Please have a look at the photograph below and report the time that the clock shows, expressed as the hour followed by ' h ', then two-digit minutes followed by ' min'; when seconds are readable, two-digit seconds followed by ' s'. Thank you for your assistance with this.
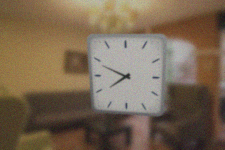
7 h 49 min
